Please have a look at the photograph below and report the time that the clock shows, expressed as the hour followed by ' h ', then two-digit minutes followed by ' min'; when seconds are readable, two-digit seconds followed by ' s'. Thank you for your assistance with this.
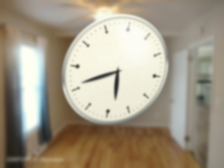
5 h 41 min
